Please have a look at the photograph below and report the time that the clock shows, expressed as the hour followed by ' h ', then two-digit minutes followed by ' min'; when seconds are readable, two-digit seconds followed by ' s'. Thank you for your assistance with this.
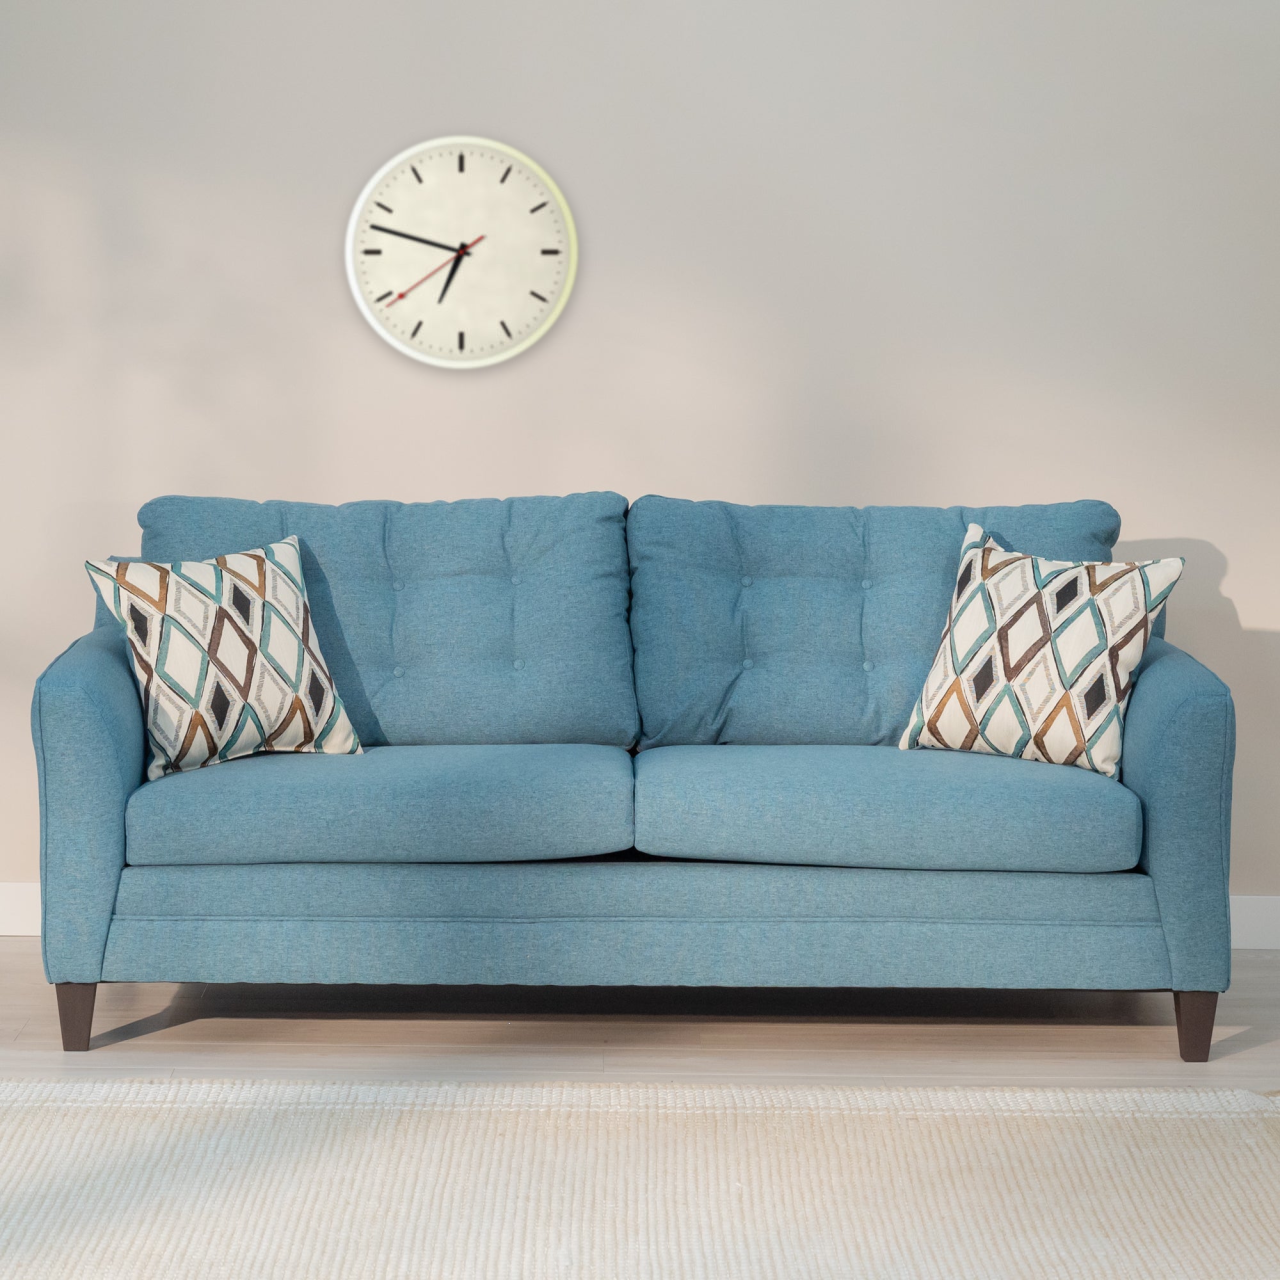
6 h 47 min 39 s
